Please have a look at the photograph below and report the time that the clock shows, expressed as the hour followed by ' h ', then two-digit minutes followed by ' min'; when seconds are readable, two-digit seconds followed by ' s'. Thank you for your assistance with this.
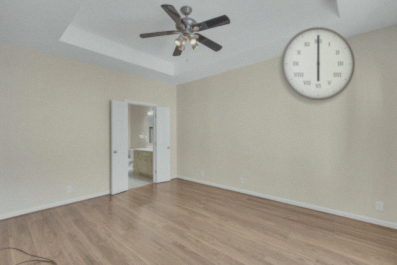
6 h 00 min
